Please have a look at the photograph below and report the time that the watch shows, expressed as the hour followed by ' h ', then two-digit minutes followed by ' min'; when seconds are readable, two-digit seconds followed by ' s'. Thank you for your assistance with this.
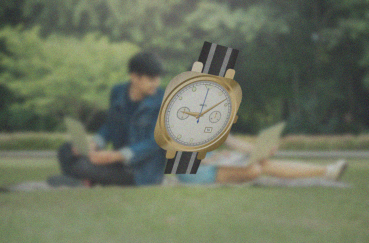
9 h 08 min
